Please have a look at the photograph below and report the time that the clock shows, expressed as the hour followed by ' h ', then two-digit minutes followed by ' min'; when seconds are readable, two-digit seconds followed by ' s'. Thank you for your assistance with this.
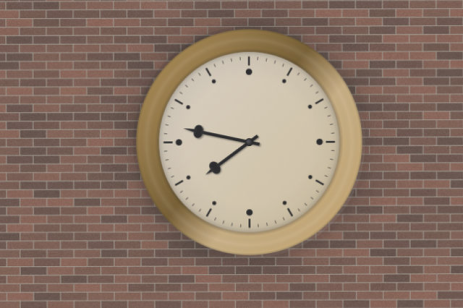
7 h 47 min
